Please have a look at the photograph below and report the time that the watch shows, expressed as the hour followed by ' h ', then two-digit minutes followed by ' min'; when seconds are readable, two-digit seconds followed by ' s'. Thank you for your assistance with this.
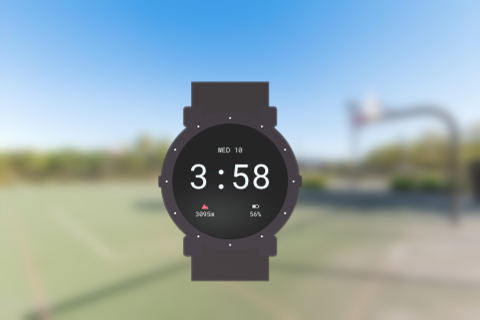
3 h 58 min
